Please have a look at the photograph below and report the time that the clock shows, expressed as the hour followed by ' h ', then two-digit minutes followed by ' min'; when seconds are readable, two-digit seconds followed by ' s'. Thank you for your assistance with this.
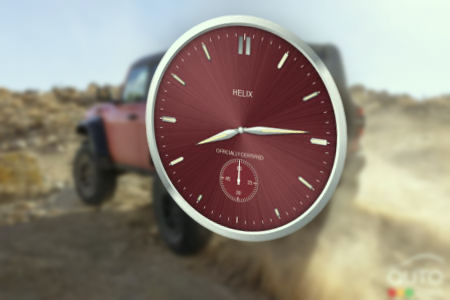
8 h 14 min
